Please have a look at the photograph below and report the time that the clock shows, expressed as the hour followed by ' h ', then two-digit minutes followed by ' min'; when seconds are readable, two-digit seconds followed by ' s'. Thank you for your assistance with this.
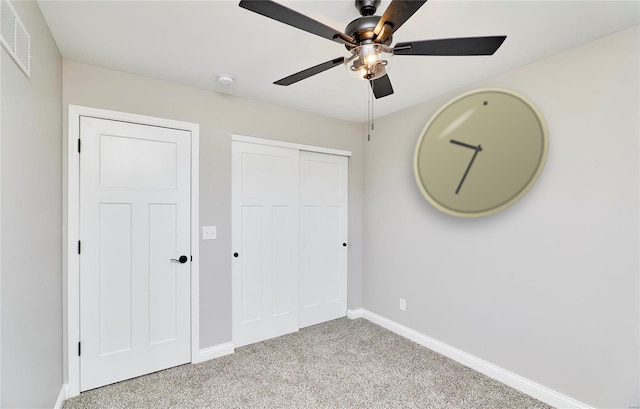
9 h 33 min
